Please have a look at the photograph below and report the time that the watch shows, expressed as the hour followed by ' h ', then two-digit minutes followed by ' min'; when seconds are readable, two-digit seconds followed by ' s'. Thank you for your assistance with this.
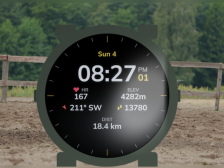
8 h 27 min 01 s
